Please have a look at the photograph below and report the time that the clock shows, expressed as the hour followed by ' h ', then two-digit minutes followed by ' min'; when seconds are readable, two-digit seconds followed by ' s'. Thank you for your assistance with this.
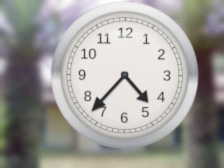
4 h 37 min
